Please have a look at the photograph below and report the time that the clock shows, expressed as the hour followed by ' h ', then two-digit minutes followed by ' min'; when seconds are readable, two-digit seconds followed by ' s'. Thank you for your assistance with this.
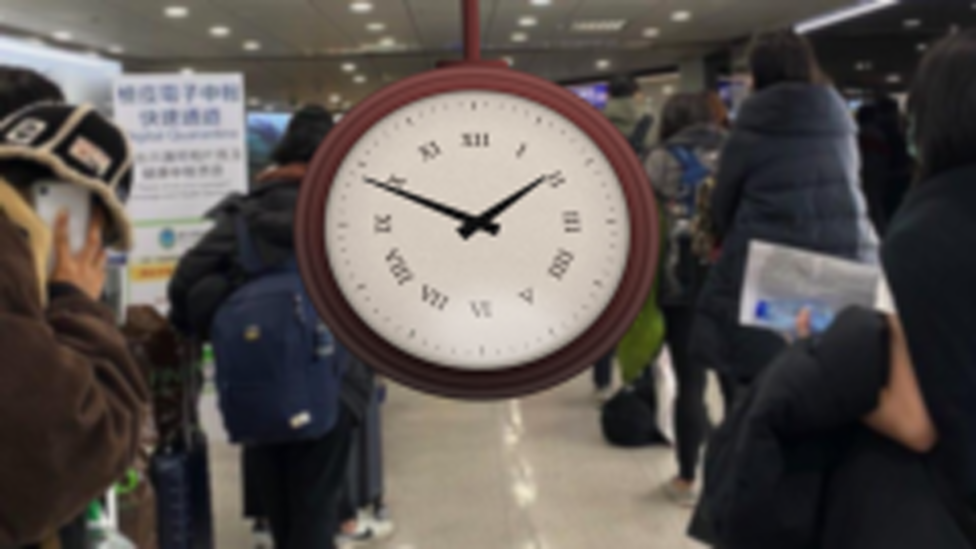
1 h 49 min
